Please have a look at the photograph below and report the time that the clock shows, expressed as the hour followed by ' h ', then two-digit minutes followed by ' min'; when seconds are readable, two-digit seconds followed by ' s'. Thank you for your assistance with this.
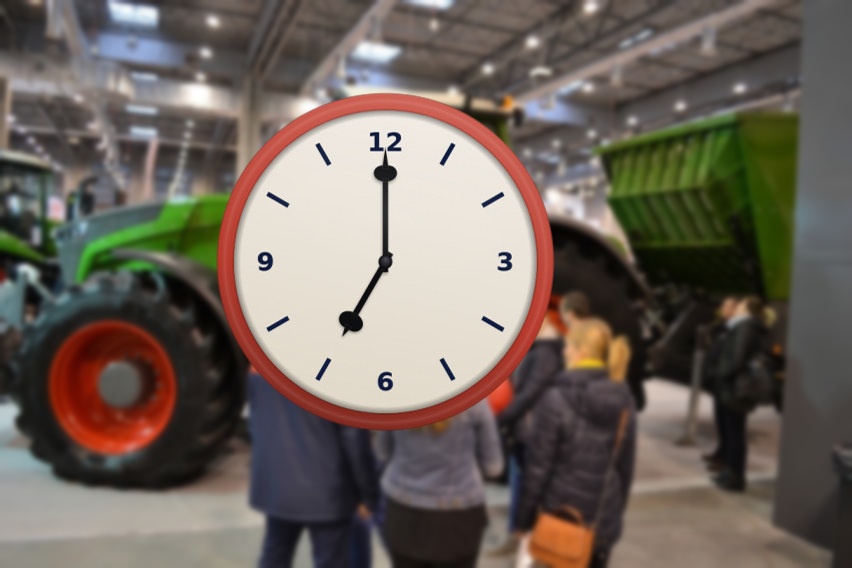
7 h 00 min
